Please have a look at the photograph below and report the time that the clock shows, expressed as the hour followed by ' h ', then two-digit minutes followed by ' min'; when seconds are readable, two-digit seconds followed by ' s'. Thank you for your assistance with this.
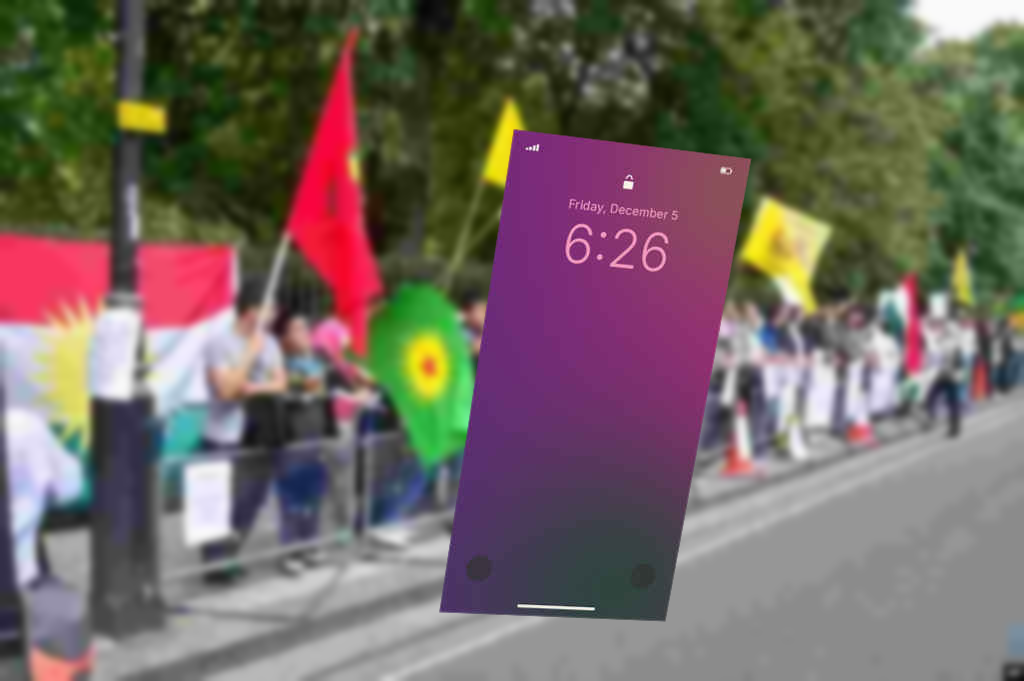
6 h 26 min
